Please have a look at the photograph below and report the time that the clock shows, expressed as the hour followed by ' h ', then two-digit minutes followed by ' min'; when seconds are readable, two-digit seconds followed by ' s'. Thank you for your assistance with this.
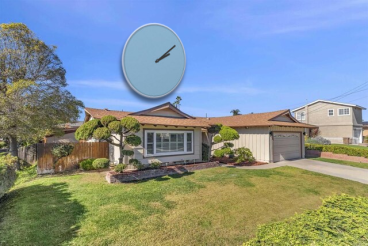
2 h 09 min
